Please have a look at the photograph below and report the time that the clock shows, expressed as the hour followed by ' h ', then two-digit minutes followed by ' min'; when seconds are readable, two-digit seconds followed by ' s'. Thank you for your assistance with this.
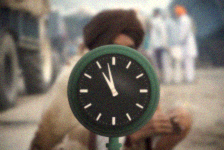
10 h 58 min
